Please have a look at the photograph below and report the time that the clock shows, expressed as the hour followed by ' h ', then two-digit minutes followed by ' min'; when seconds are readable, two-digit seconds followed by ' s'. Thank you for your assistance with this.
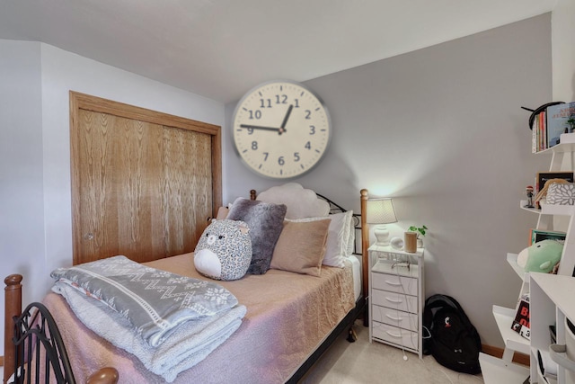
12 h 46 min
